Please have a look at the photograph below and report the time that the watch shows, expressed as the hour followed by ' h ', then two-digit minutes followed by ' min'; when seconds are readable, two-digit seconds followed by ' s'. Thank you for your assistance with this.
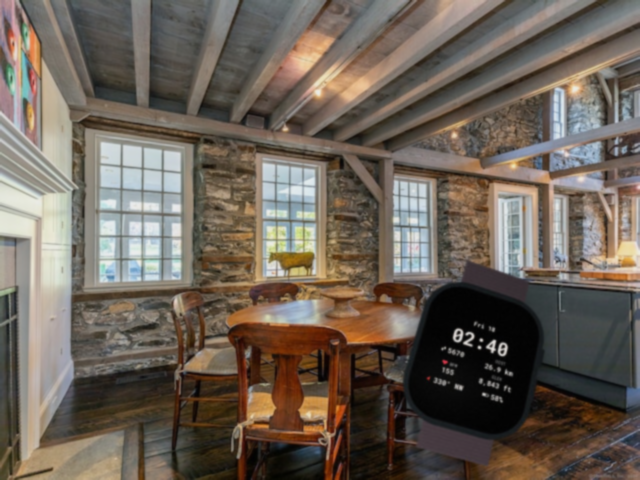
2 h 40 min
